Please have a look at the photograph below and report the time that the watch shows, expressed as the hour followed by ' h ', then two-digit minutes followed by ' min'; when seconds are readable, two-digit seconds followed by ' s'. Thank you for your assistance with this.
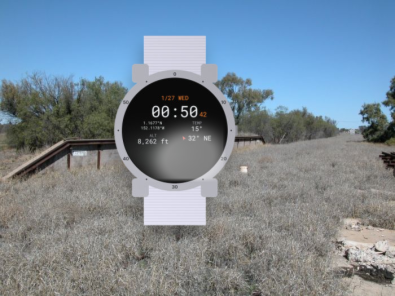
0 h 50 min
